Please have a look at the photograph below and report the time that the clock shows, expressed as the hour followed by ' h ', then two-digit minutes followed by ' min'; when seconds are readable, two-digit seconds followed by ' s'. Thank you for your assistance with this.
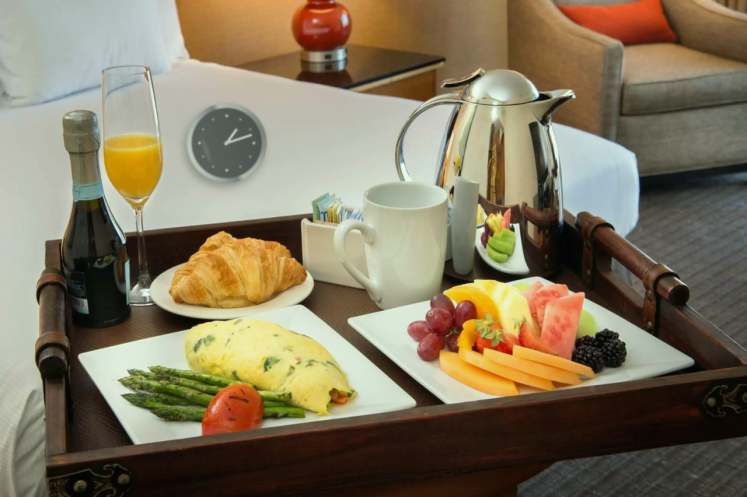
1 h 12 min
